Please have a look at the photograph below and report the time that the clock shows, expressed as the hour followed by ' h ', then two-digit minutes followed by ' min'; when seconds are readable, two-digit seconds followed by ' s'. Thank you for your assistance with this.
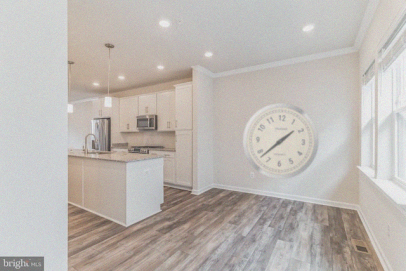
1 h 38 min
